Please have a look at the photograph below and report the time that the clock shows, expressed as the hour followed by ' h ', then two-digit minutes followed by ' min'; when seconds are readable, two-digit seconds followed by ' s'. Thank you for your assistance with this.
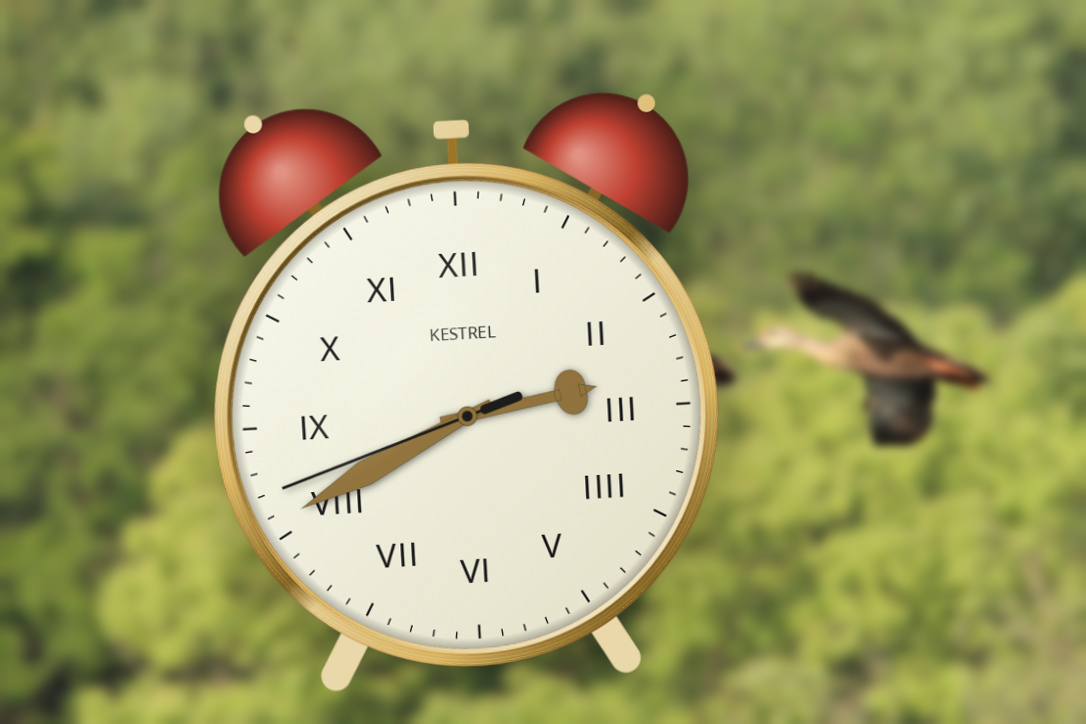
2 h 40 min 42 s
